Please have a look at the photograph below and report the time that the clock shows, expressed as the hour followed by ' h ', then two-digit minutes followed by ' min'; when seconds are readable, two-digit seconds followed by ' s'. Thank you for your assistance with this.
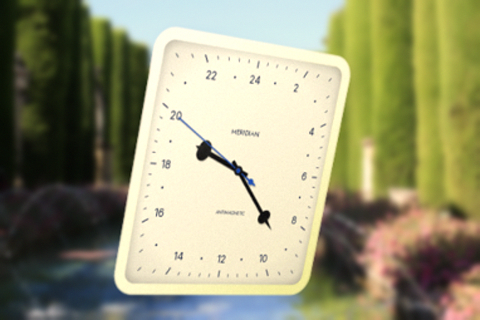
19 h 22 min 50 s
